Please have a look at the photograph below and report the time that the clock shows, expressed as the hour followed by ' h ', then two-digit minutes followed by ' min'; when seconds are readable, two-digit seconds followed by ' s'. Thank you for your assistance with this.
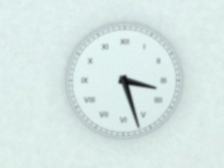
3 h 27 min
